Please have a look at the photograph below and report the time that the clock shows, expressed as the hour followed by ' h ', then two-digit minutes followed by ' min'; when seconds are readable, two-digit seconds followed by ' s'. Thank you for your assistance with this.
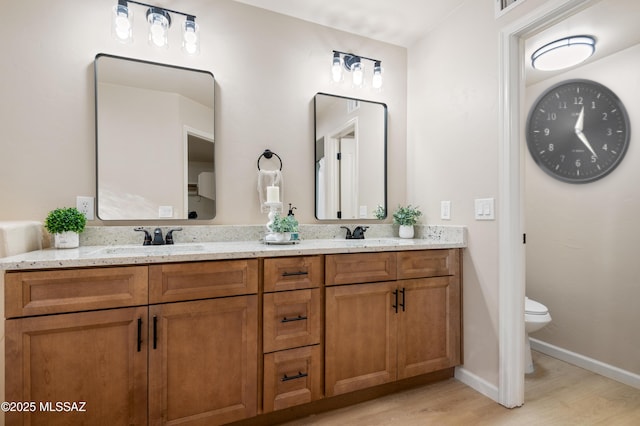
12 h 24 min
